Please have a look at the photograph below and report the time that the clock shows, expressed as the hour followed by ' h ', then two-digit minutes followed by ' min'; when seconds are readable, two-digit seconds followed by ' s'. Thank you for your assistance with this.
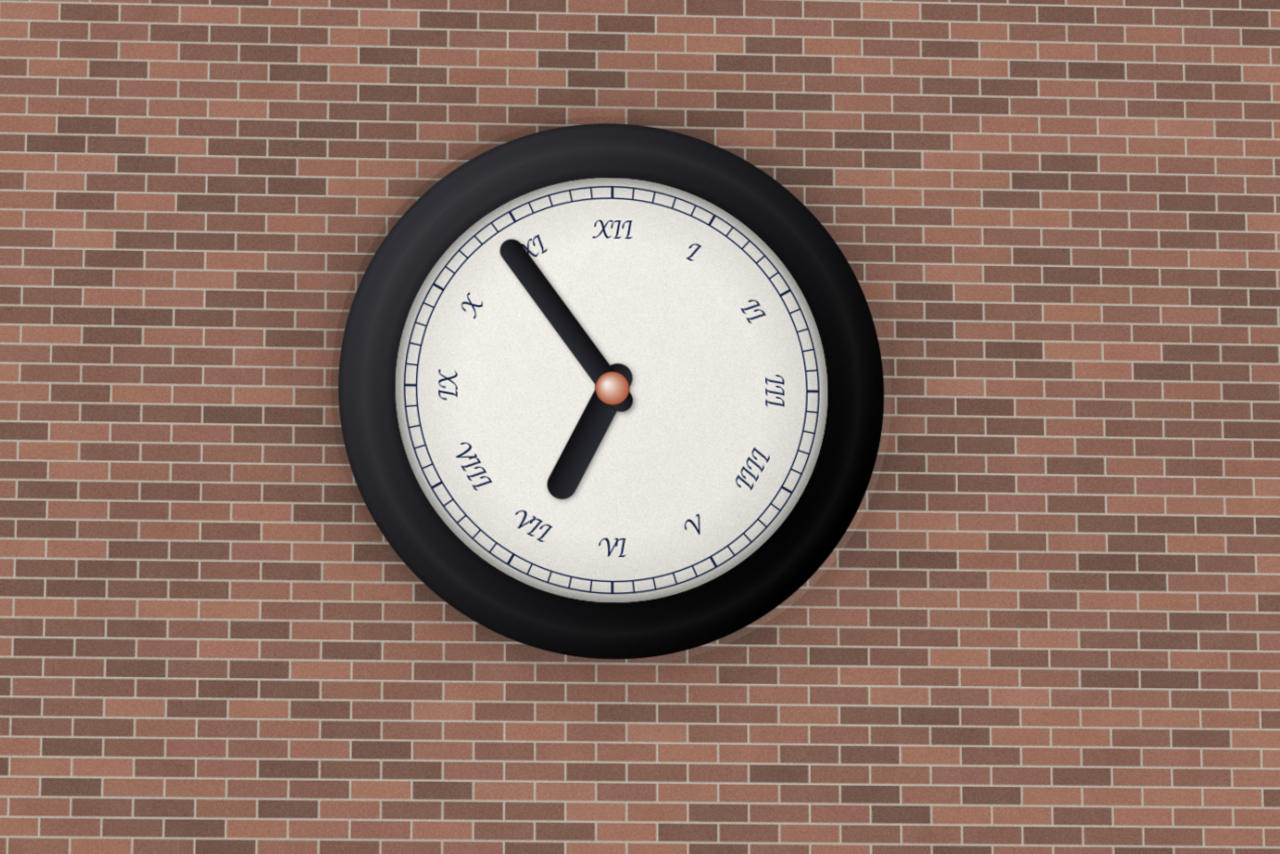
6 h 54 min
